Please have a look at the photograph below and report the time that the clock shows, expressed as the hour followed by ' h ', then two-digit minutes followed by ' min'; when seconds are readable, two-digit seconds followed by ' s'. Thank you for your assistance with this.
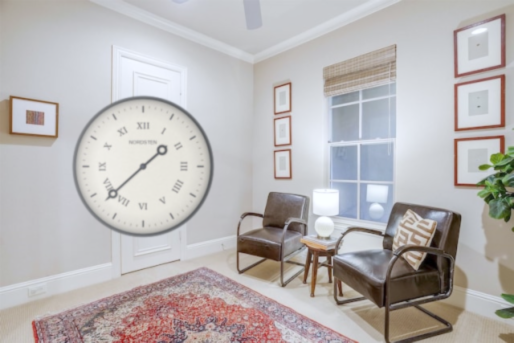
1 h 38 min
